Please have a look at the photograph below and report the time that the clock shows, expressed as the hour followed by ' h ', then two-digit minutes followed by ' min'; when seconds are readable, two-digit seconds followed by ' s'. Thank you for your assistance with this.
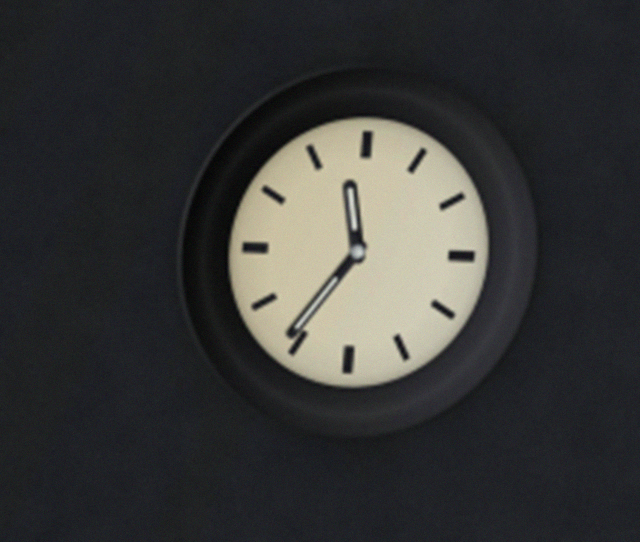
11 h 36 min
